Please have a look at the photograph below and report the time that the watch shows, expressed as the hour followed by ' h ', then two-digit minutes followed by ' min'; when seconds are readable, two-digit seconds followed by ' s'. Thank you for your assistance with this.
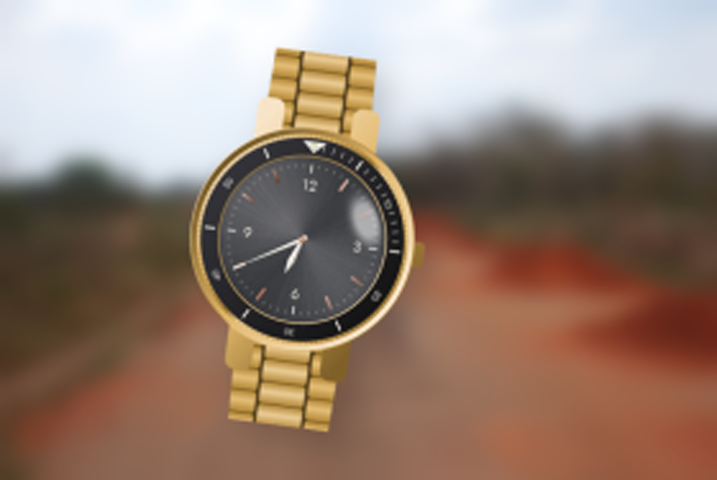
6 h 40 min
